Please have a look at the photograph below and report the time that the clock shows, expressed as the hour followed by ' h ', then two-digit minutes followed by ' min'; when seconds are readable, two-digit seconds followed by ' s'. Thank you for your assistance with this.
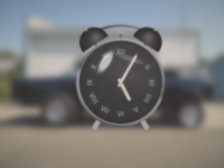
5 h 05 min
